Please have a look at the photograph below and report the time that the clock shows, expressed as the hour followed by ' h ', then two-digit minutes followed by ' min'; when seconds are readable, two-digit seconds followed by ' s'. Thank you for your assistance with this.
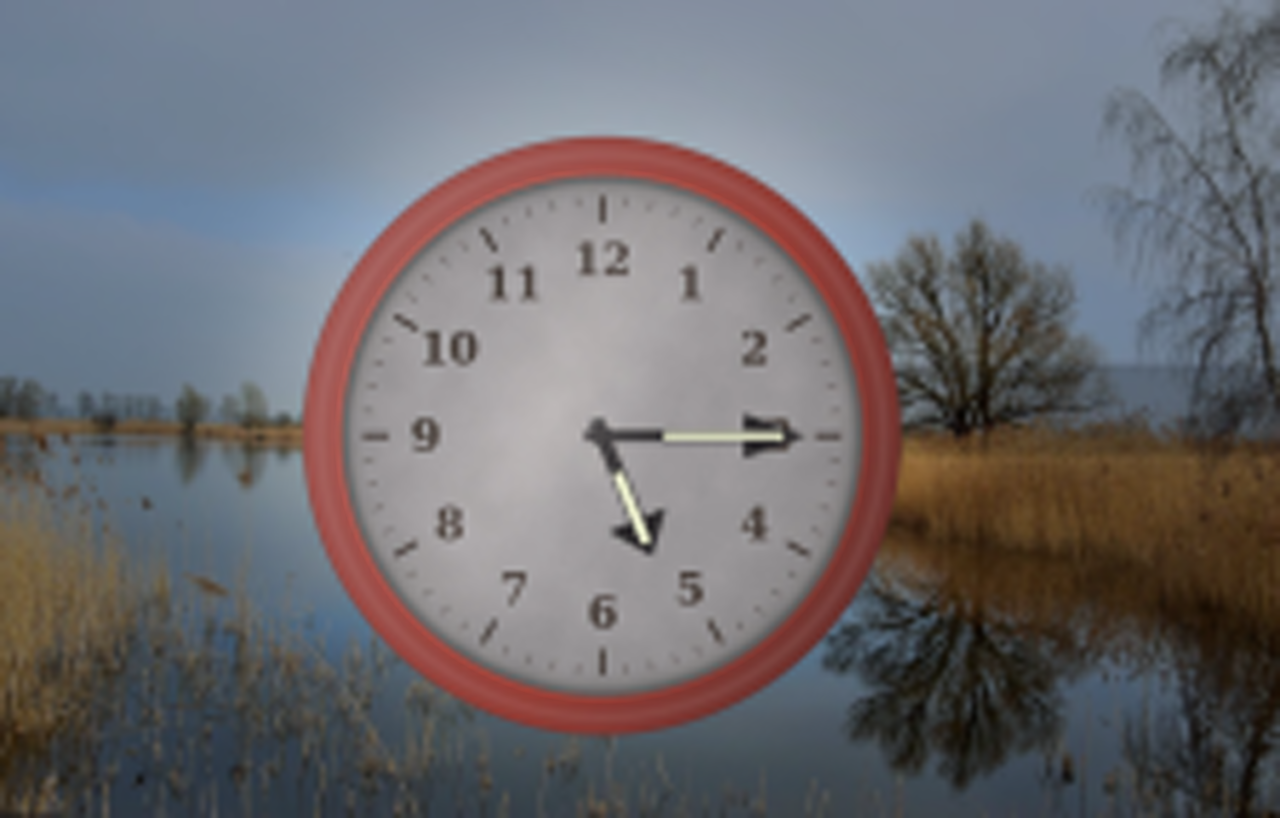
5 h 15 min
